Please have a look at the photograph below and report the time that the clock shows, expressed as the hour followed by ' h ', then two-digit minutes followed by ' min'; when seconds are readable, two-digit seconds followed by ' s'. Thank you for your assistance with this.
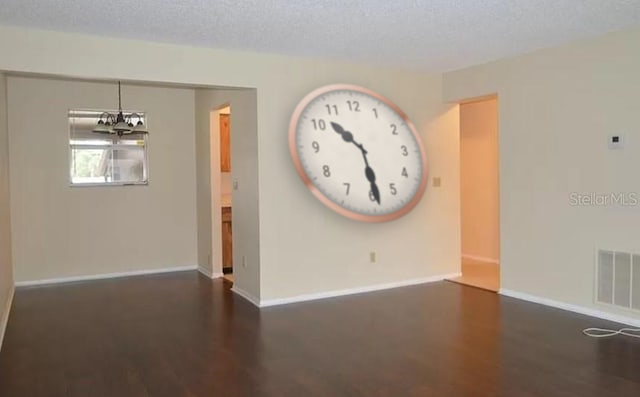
10 h 29 min
